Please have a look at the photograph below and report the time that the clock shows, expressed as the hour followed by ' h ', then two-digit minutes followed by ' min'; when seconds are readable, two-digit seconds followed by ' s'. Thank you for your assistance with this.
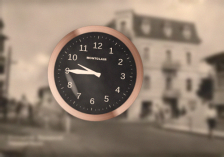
9 h 45 min
